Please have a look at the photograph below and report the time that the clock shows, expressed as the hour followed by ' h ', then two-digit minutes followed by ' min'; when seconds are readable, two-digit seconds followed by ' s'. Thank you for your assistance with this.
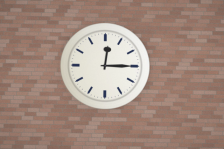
12 h 15 min
